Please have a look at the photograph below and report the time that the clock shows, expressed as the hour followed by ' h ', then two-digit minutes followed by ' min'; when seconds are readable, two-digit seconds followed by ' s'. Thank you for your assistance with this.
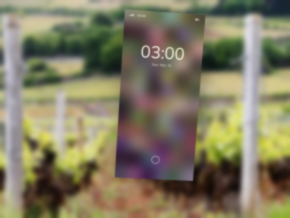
3 h 00 min
